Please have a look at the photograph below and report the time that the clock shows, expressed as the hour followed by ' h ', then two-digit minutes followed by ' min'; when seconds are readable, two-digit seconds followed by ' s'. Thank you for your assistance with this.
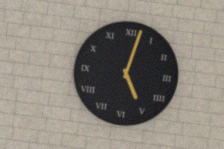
5 h 02 min
